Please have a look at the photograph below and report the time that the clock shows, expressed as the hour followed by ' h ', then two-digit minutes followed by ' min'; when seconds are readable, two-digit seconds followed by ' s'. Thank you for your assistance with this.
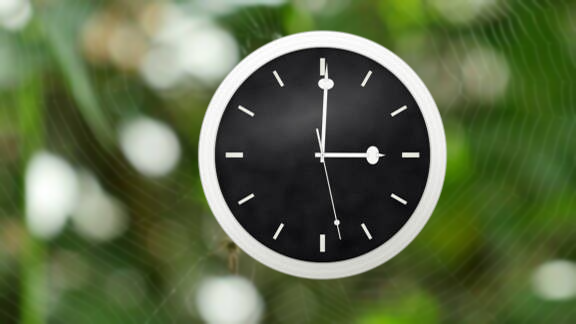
3 h 00 min 28 s
